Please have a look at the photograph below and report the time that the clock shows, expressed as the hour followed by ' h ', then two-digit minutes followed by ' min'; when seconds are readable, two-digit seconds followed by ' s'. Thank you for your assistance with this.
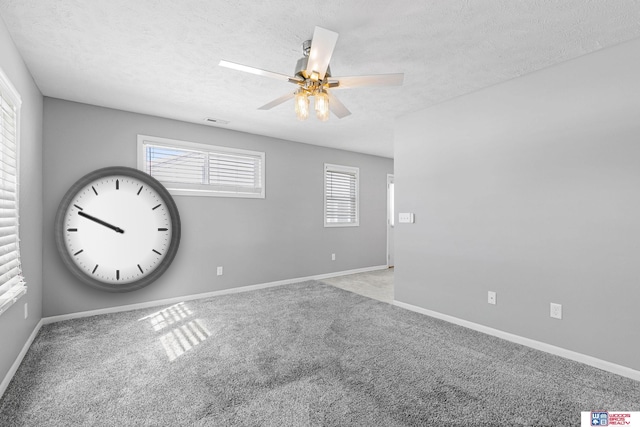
9 h 49 min
